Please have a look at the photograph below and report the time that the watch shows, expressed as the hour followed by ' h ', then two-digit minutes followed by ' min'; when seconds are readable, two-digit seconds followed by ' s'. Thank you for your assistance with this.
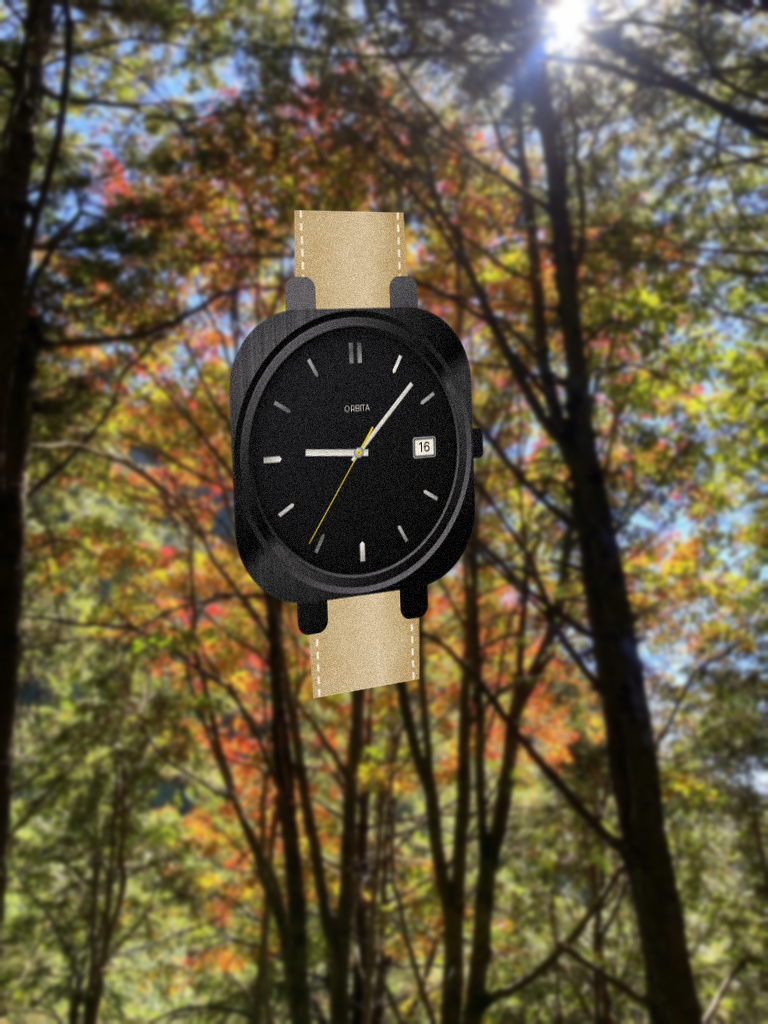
9 h 07 min 36 s
